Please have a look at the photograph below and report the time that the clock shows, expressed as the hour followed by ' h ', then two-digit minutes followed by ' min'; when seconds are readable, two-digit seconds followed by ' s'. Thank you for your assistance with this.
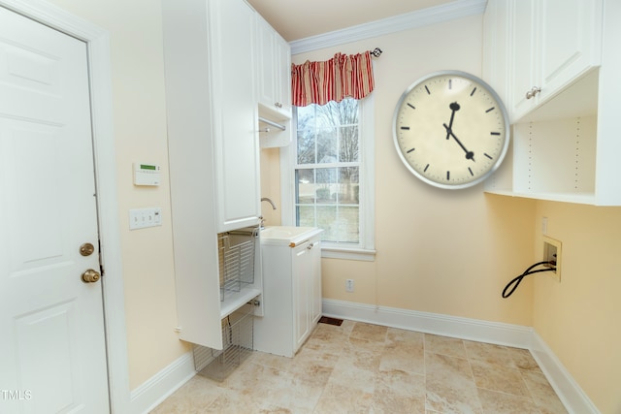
12 h 23 min
